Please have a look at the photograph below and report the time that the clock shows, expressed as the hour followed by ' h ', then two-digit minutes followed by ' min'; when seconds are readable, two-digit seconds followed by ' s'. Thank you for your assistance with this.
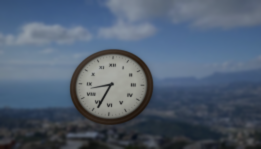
8 h 34 min
